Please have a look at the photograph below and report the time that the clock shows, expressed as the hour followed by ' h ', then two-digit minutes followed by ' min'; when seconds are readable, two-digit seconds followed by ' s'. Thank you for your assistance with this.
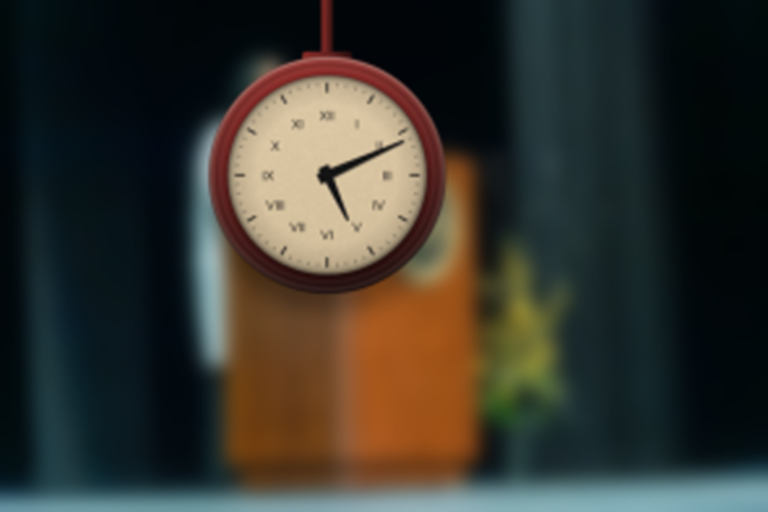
5 h 11 min
